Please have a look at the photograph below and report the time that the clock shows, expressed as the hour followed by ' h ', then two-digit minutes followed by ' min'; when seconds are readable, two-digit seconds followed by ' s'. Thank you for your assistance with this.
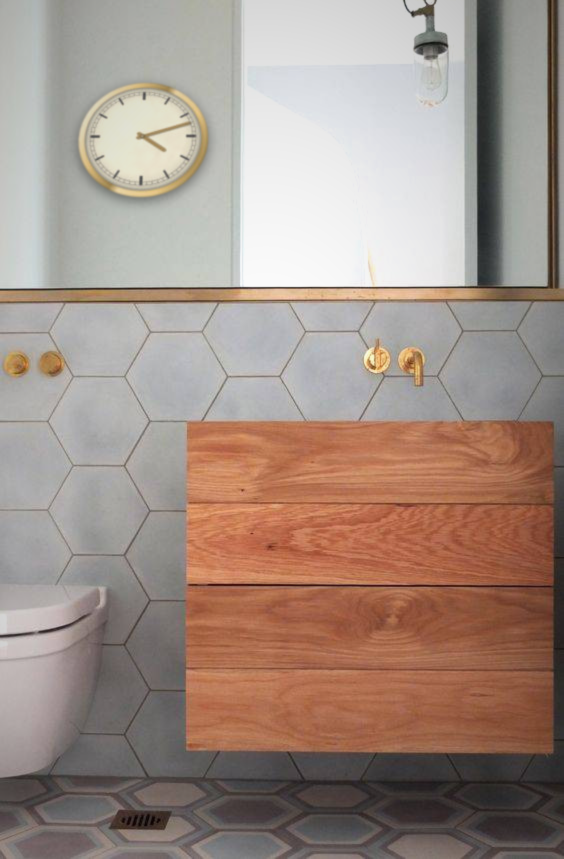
4 h 12 min
